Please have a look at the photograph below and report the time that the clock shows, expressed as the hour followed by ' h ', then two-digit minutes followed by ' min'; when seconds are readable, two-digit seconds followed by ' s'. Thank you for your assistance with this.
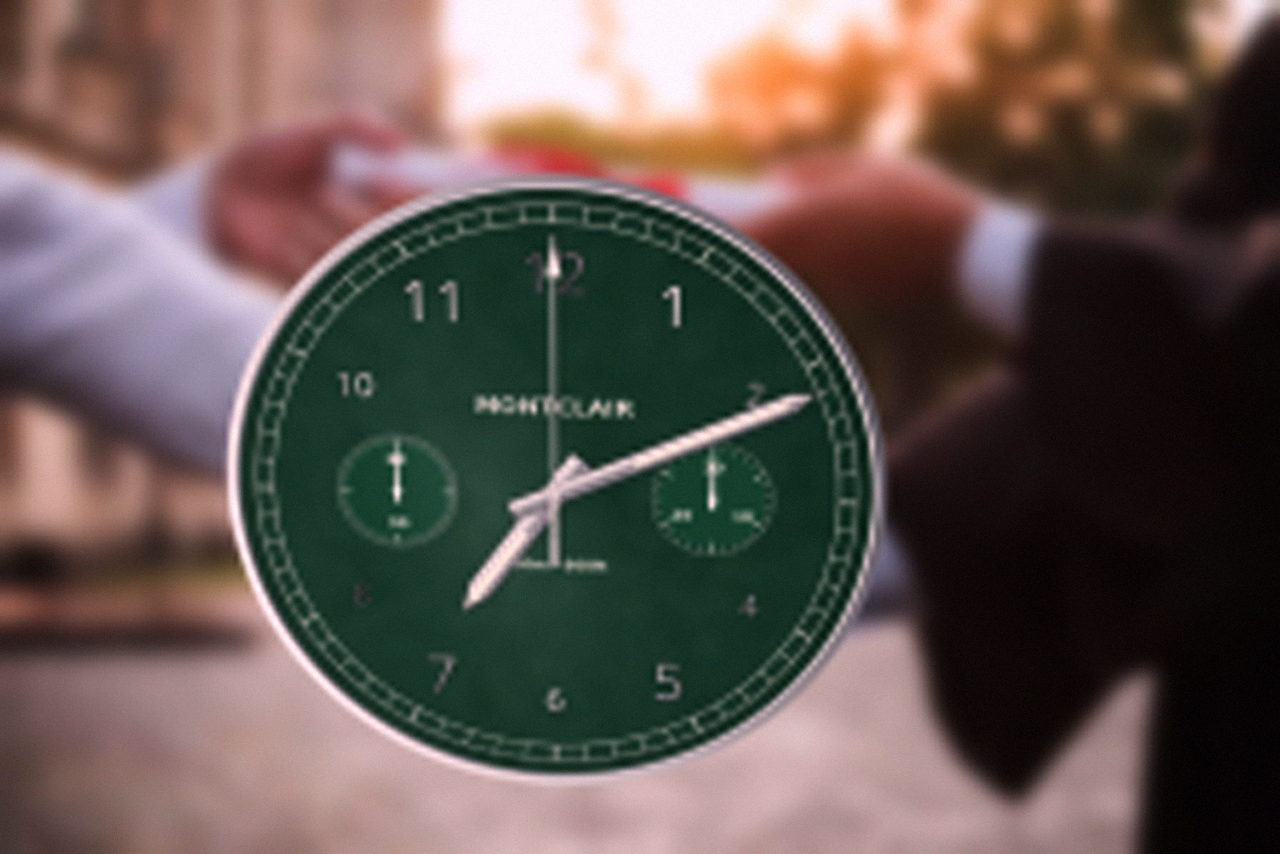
7 h 11 min
